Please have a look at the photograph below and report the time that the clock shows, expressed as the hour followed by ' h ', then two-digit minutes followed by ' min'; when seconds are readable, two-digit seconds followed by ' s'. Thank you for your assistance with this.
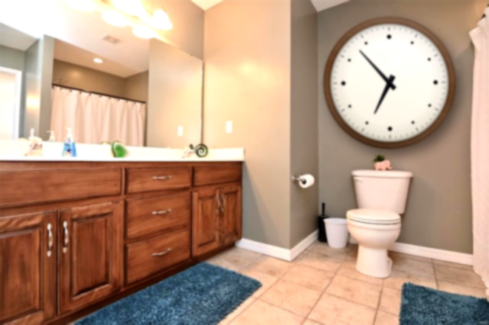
6 h 53 min
